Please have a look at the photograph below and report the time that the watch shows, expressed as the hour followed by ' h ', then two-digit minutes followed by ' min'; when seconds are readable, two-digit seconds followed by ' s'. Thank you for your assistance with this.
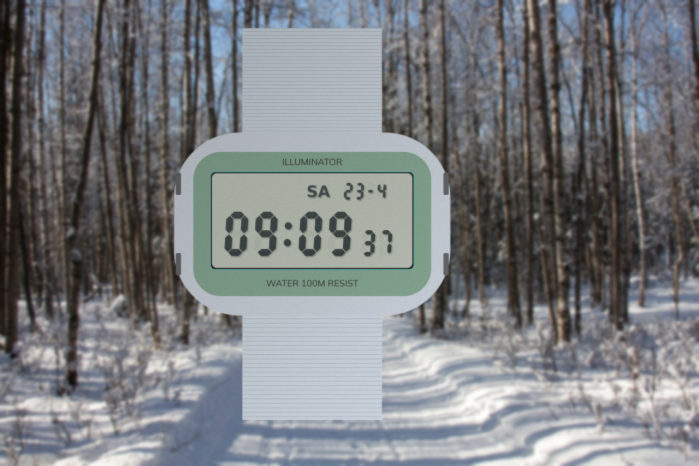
9 h 09 min 37 s
